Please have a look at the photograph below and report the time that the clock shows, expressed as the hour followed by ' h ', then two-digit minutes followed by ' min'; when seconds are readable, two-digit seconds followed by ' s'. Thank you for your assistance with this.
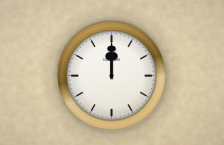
12 h 00 min
